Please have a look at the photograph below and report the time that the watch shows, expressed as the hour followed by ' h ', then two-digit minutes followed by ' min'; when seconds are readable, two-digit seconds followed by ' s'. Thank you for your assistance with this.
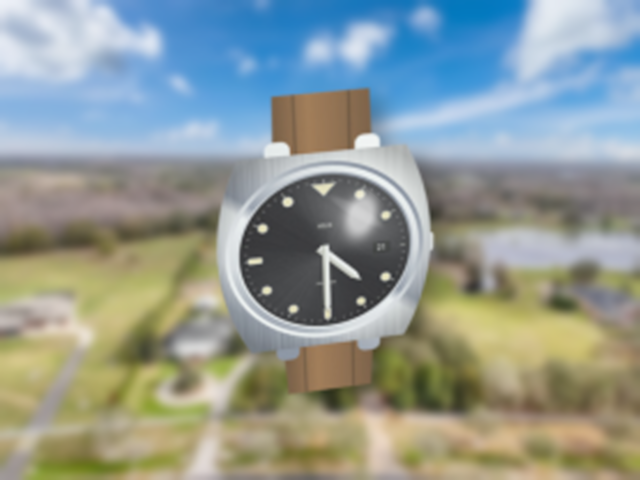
4 h 30 min
